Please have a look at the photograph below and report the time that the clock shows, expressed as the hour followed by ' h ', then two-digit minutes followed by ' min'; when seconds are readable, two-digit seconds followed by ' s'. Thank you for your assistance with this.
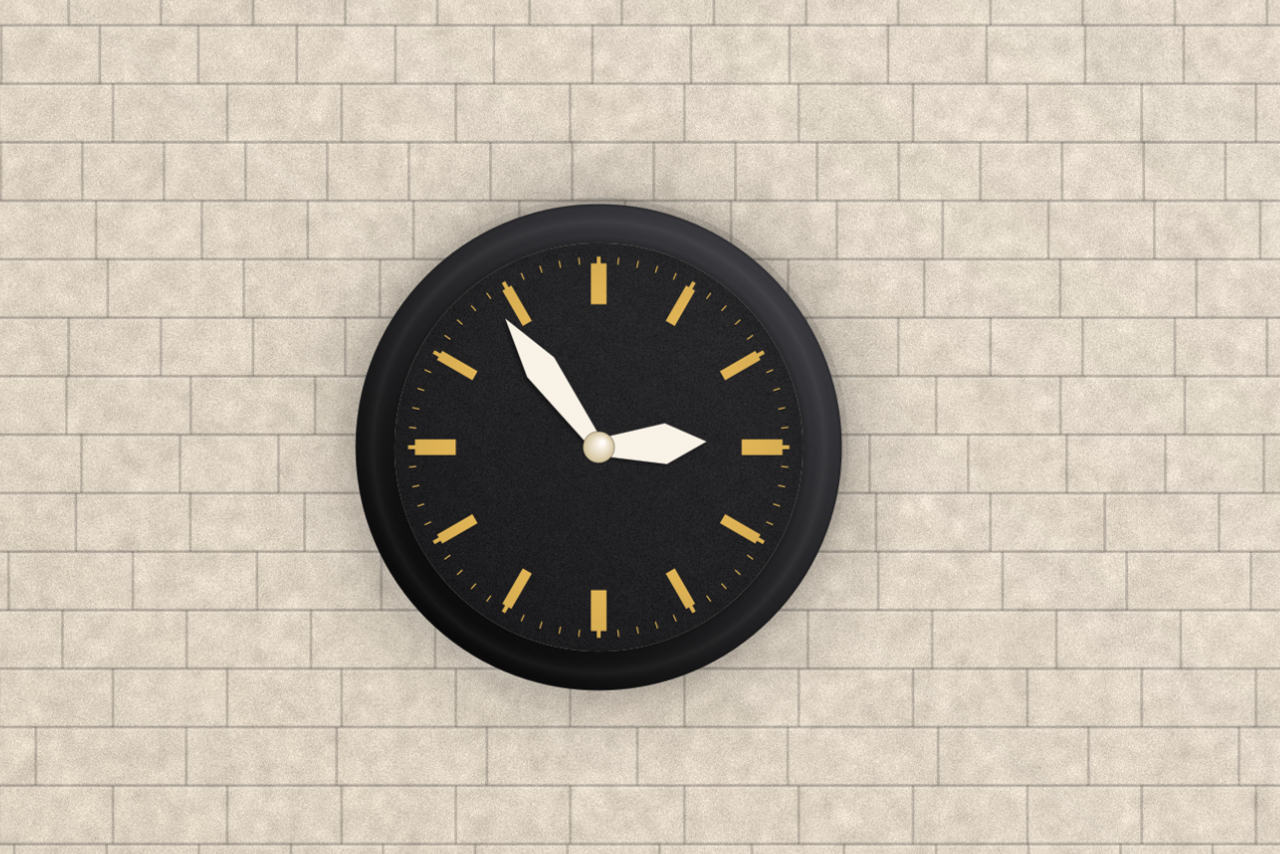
2 h 54 min
